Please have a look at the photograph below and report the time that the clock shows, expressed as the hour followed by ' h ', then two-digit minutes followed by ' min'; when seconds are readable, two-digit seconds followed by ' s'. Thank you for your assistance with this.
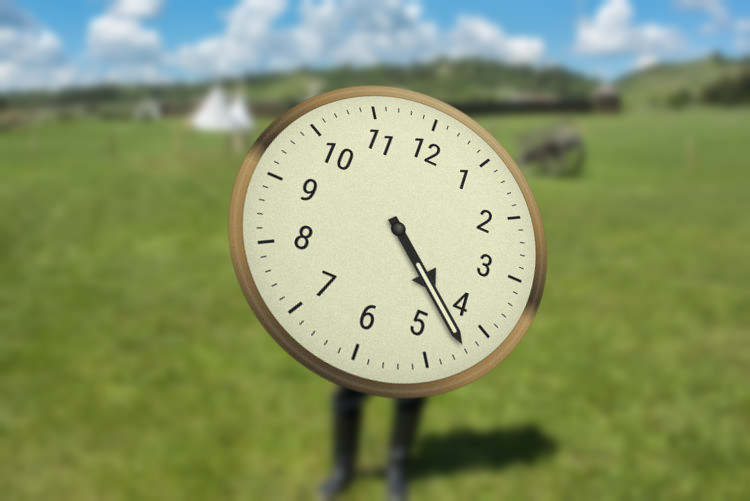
4 h 22 min
